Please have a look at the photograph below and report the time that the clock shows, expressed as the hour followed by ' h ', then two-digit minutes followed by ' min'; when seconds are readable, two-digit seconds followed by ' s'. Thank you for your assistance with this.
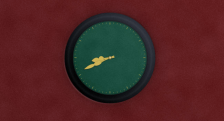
8 h 41 min
